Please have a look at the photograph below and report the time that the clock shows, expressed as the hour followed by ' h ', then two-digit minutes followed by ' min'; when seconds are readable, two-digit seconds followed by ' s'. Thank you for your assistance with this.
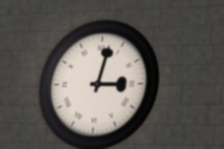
3 h 02 min
